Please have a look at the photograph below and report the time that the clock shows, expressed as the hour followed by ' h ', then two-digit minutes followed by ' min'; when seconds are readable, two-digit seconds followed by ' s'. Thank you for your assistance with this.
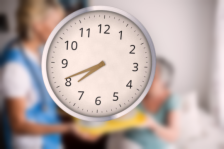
7 h 41 min
